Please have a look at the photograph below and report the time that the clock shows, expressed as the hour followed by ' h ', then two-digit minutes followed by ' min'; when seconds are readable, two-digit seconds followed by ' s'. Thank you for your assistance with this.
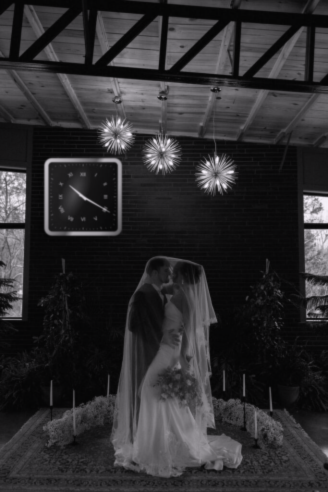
10 h 20 min
